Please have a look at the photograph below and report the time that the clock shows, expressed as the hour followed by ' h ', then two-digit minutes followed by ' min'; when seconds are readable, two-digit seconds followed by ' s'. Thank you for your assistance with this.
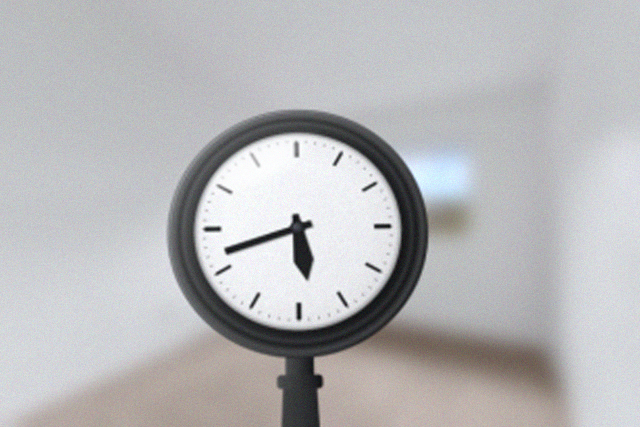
5 h 42 min
